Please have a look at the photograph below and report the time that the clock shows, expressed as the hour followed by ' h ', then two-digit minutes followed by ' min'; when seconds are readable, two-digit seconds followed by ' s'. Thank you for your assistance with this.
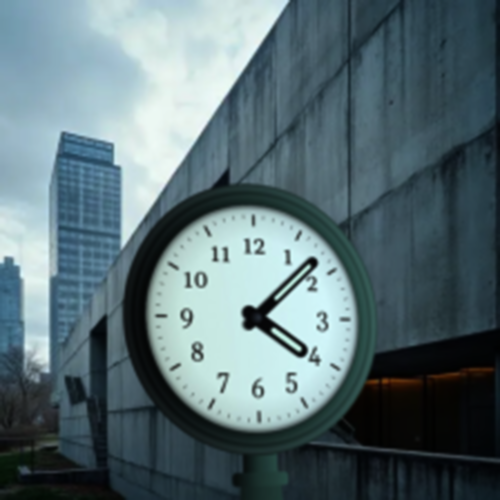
4 h 08 min
